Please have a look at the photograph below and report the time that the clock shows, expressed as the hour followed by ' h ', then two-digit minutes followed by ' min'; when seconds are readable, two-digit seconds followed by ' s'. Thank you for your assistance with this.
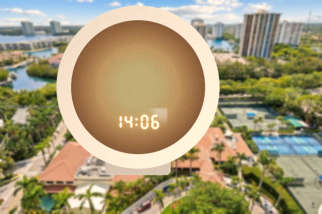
14 h 06 min
